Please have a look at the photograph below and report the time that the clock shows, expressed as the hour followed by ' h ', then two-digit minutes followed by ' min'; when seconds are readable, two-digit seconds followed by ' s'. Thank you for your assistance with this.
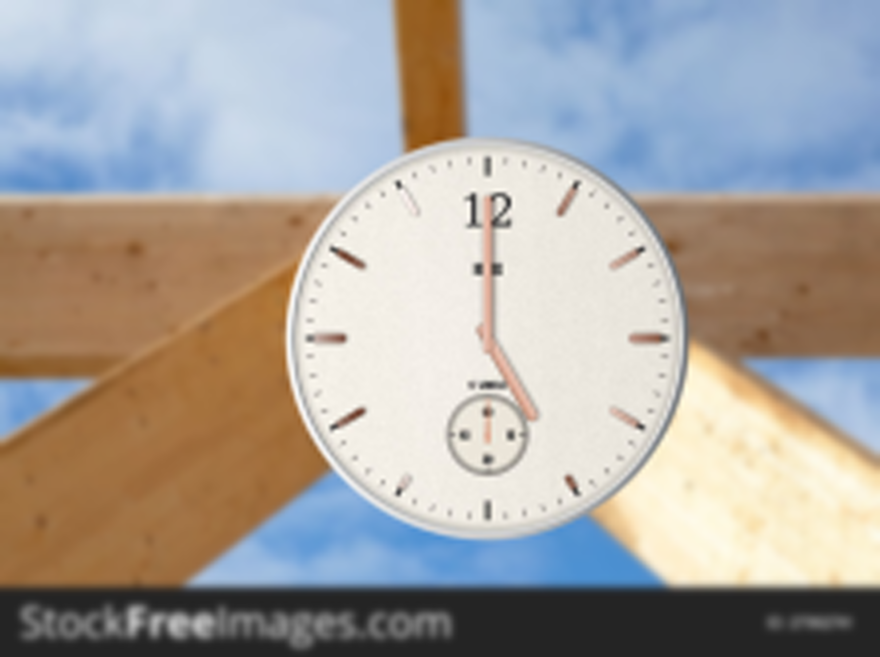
5 h 00 min
